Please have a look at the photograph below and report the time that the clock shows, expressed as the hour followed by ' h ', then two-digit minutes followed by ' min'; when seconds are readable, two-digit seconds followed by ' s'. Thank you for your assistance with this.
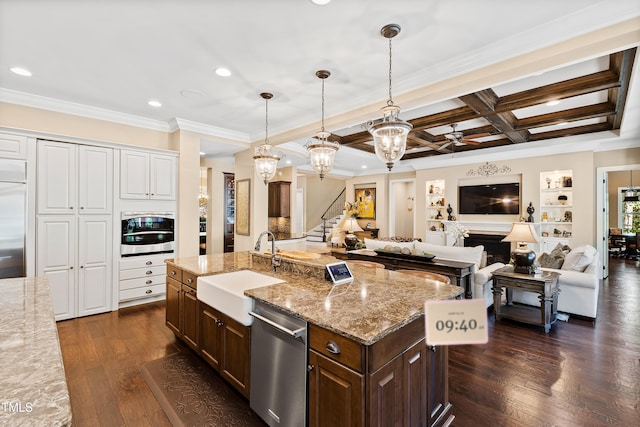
9 h 40 min
